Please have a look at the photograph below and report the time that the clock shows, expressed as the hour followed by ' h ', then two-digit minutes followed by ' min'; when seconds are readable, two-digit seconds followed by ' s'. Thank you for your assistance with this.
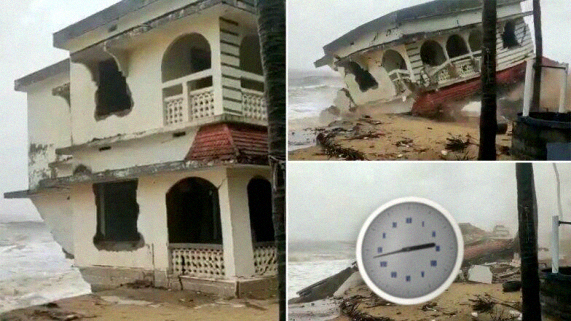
2 h 43 min
